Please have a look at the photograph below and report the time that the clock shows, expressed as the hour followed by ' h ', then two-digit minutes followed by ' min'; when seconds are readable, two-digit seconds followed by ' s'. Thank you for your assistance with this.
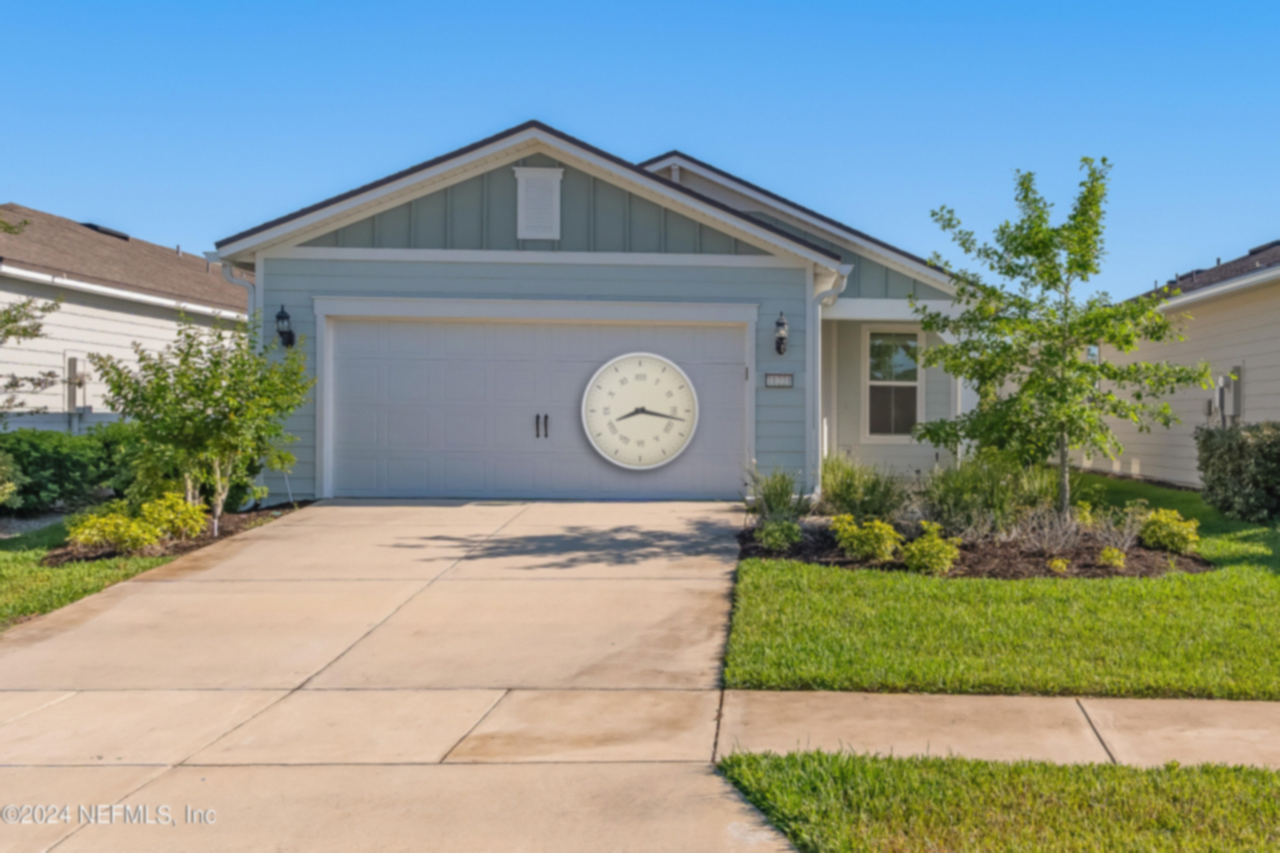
8 h 17 min
